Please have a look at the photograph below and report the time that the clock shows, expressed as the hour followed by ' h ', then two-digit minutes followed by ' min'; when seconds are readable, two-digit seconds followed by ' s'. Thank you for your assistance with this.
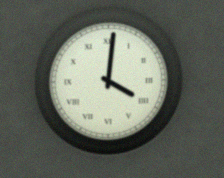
4 h 01 min
